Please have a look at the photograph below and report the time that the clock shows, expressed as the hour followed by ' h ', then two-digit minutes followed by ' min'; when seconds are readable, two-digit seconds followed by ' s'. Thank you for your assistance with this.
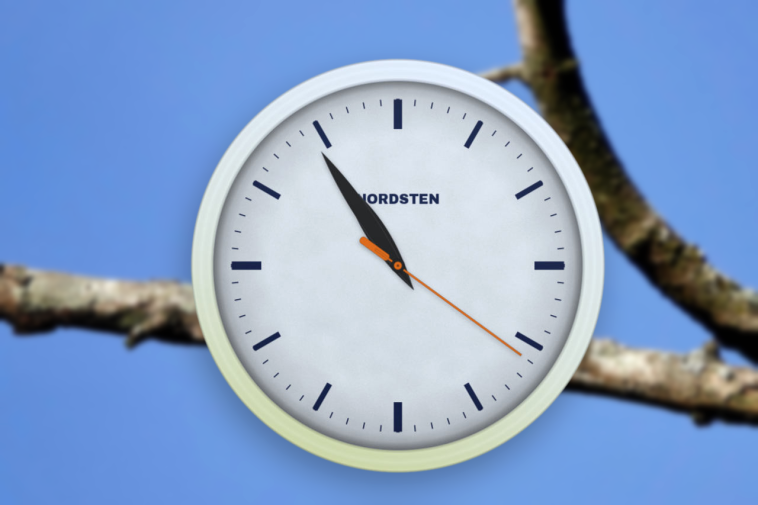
10 h 54 min 21 s
